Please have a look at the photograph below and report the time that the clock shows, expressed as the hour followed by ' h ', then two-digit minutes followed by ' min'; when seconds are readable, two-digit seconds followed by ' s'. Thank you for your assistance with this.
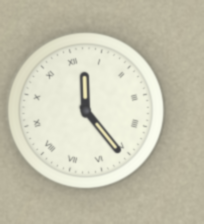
12 h 26 min
